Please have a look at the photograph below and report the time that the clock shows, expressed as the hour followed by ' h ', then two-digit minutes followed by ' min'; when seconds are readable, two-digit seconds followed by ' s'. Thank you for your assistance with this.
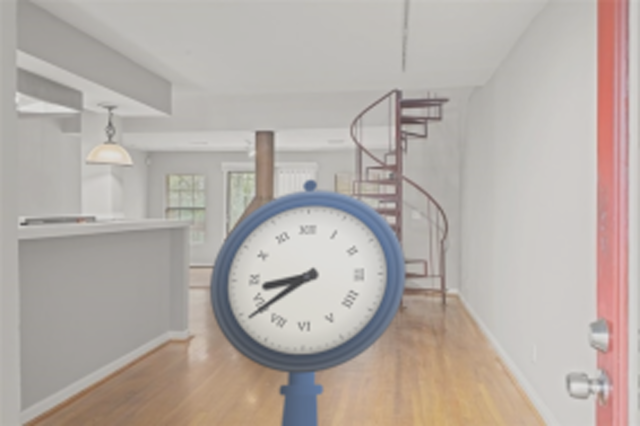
8 h 39 min
